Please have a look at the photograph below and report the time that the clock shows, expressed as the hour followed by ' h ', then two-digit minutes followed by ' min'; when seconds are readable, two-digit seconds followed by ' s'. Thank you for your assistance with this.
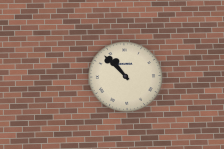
10 h 53 min
